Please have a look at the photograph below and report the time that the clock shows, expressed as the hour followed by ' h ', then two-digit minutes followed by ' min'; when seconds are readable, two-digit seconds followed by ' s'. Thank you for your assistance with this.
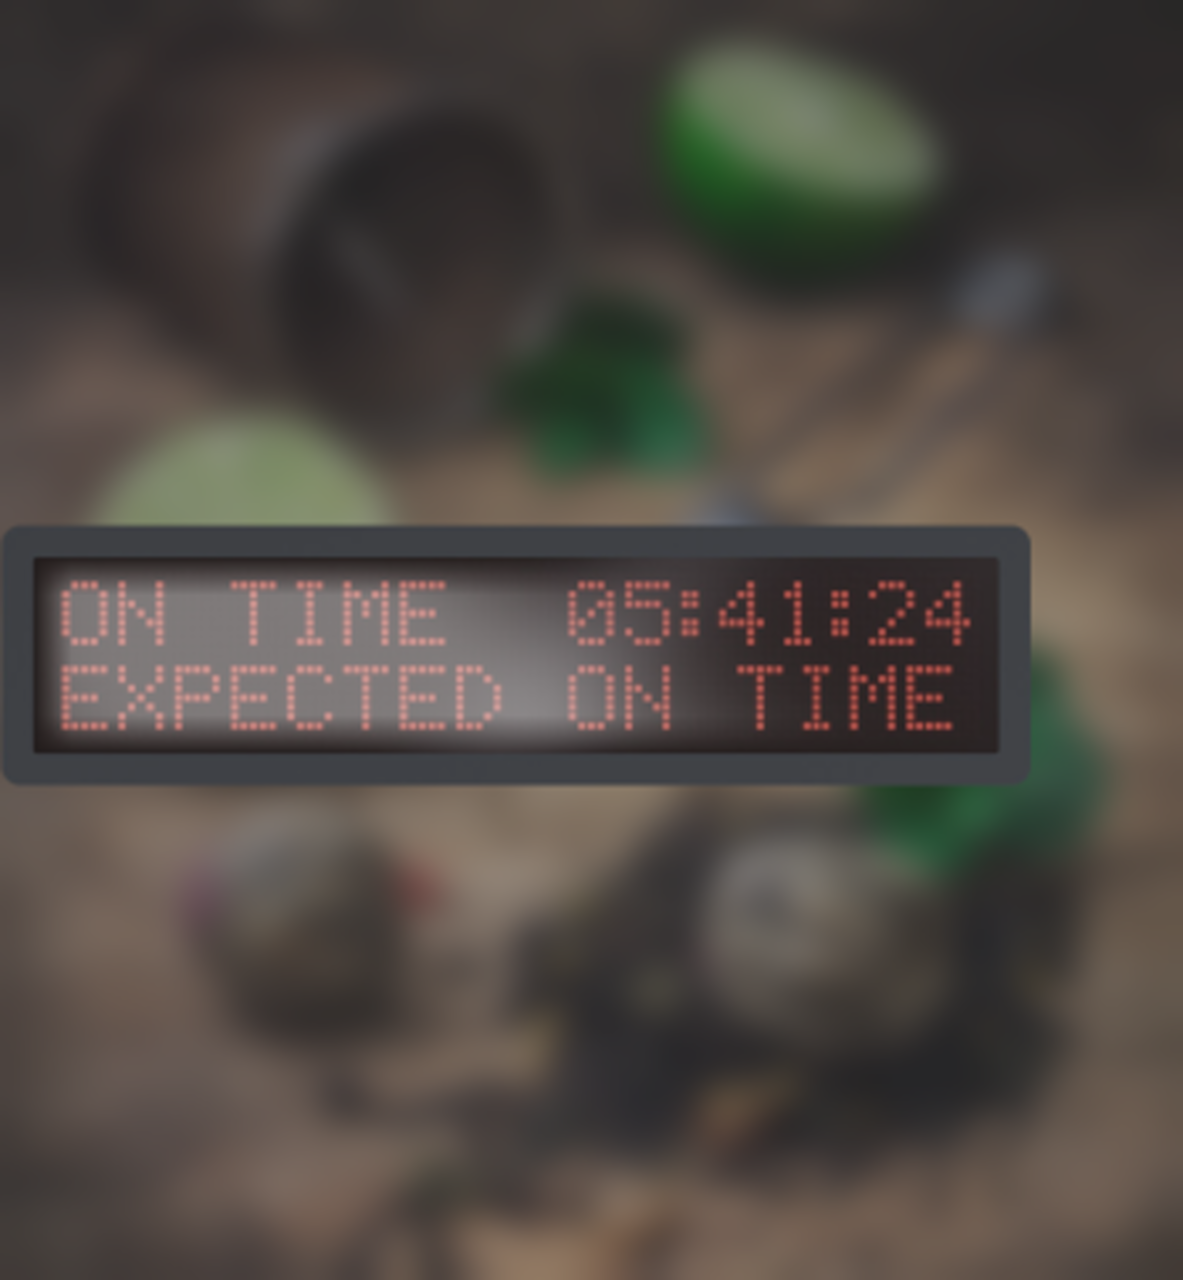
5 h 41 min 24 s
